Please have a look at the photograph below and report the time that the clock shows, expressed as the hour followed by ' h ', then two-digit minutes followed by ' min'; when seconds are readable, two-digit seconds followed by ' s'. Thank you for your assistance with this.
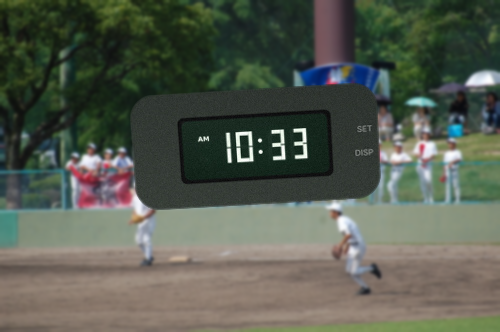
10 h 33 min
